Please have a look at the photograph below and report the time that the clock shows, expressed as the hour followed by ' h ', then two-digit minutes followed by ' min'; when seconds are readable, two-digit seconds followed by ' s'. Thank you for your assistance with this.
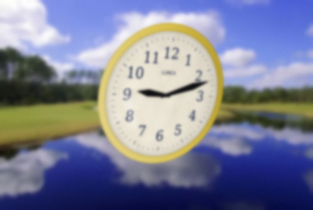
9 h 12 min
